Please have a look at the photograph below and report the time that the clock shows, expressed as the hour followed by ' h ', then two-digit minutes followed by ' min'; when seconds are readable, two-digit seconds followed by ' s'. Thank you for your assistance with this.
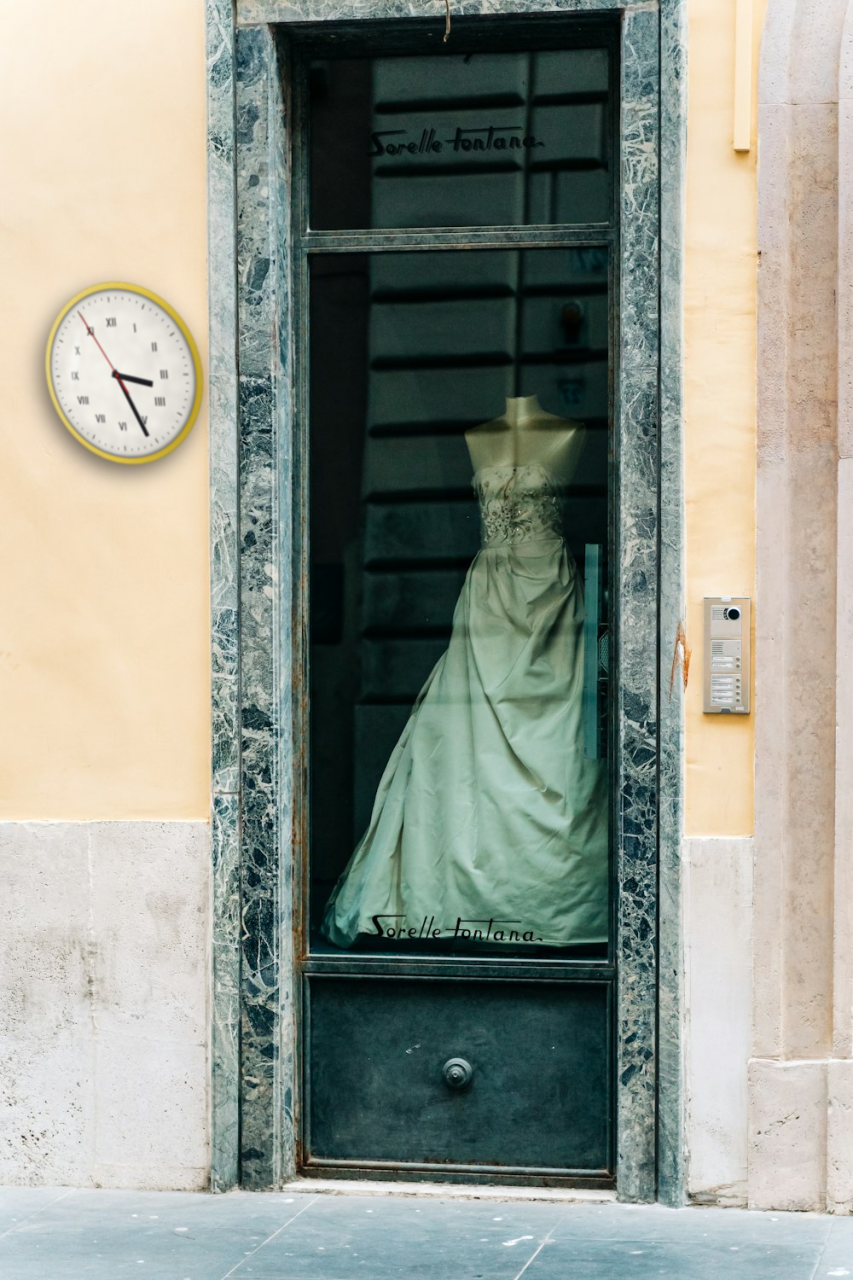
3 h 25 min 55 s
